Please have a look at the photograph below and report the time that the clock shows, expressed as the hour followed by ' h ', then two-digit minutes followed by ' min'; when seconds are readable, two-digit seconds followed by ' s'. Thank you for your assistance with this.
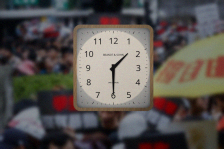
1 h 30 min
